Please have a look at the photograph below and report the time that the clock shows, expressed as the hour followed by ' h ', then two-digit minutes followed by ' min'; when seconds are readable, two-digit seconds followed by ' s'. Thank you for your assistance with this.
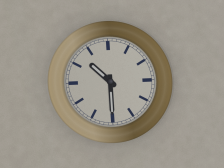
10 h 30 min
